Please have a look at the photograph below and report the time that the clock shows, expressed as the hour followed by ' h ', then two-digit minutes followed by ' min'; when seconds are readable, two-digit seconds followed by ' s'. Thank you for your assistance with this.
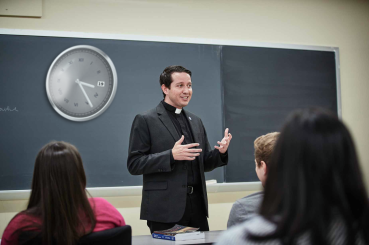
3 h 24 min
